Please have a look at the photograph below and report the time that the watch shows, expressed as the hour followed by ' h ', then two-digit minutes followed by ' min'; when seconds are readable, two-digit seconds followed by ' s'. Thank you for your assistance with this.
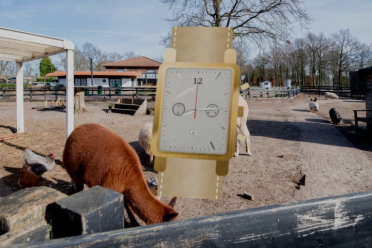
8 h 14 min
